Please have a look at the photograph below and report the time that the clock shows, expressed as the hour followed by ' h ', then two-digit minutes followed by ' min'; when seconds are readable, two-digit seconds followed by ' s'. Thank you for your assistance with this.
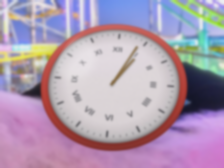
1 h 04 min
